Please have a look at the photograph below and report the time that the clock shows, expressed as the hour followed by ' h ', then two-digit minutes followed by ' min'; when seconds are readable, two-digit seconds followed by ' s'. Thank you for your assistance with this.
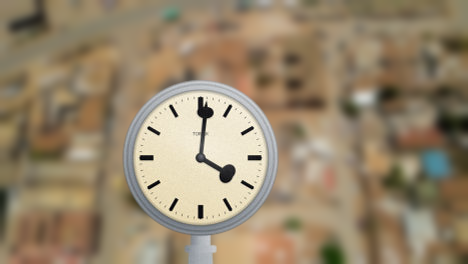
4 h 01 min
